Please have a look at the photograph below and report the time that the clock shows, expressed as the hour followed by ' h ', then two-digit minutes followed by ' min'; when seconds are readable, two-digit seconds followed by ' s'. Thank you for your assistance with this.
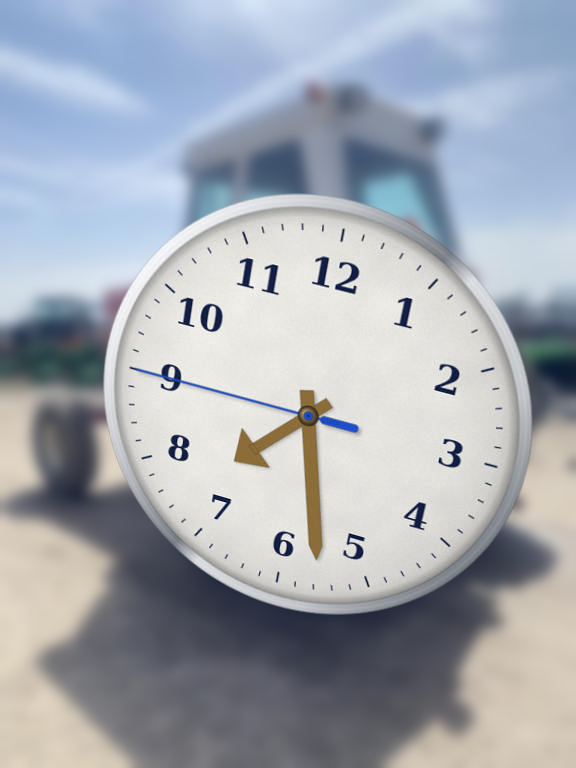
7 h 27 min 45 s
